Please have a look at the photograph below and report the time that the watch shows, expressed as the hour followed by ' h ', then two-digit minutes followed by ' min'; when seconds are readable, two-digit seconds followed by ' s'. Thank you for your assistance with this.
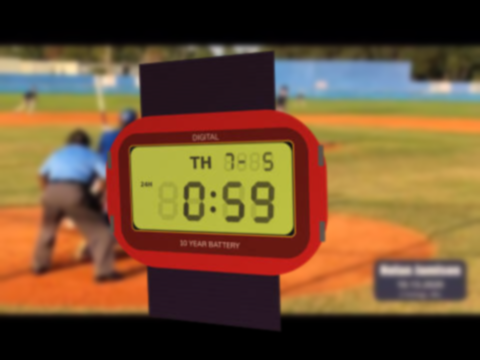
0 h 59 min
